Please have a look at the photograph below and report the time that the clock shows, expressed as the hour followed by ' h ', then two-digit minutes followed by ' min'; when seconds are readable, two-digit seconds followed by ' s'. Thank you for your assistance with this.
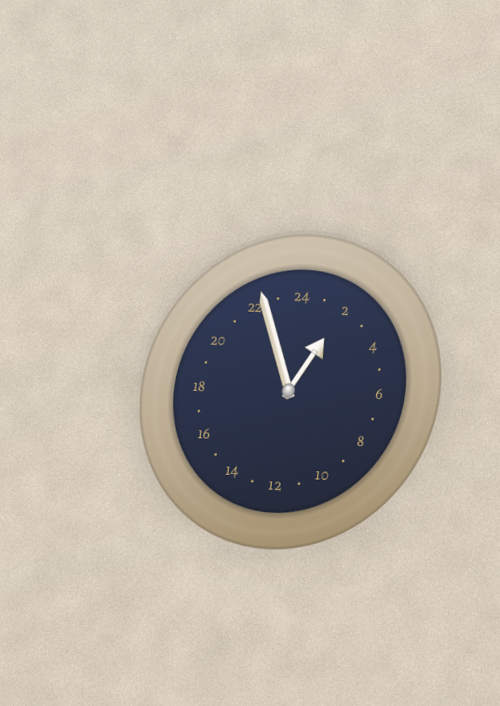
1 h 56 min
